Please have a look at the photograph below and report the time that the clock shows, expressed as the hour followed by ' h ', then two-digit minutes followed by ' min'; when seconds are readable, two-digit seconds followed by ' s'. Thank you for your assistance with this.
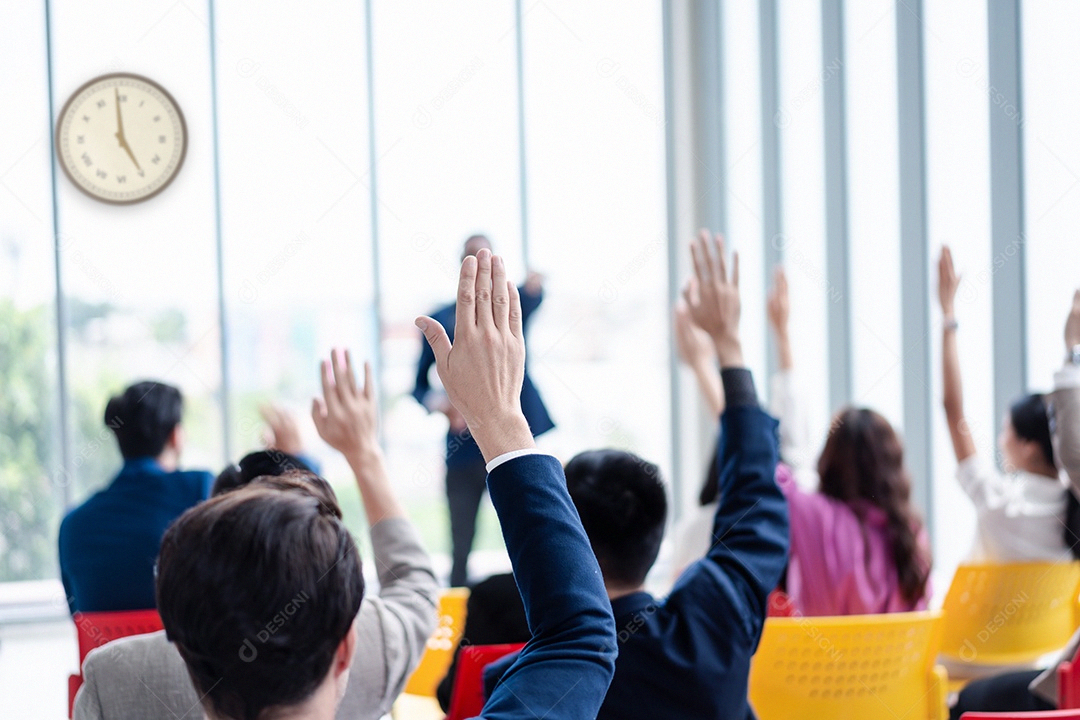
4 h 59 min
